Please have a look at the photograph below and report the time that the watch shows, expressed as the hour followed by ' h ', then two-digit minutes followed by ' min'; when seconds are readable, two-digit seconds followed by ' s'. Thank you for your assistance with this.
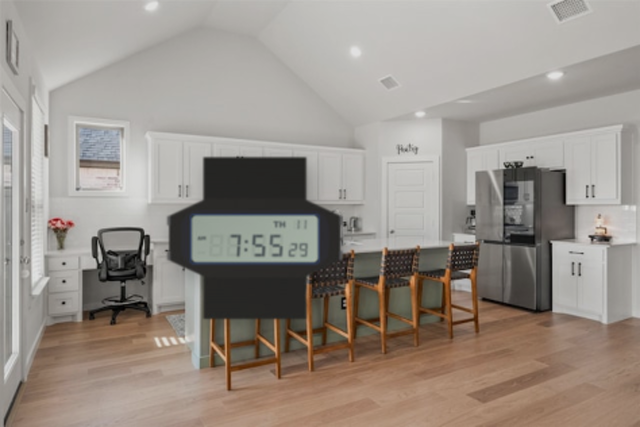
7 h 55 min 29 s
